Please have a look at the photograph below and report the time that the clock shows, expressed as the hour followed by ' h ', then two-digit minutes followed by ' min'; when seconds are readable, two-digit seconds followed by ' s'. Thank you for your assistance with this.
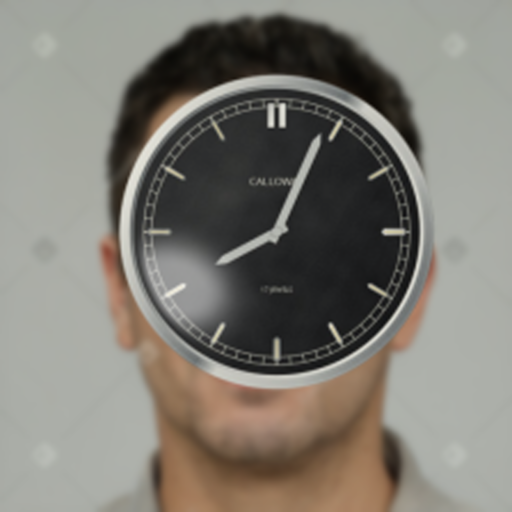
8 h 04 min
